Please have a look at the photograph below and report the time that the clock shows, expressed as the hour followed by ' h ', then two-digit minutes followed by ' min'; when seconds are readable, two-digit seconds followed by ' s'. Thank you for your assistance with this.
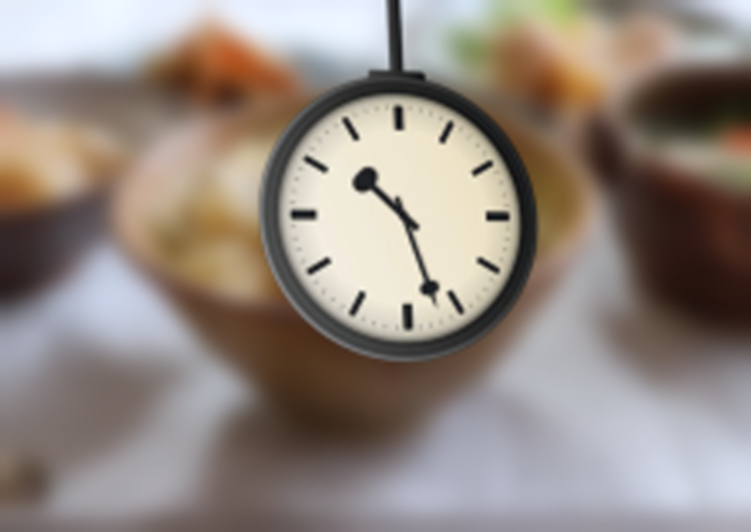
10 h 27 min
